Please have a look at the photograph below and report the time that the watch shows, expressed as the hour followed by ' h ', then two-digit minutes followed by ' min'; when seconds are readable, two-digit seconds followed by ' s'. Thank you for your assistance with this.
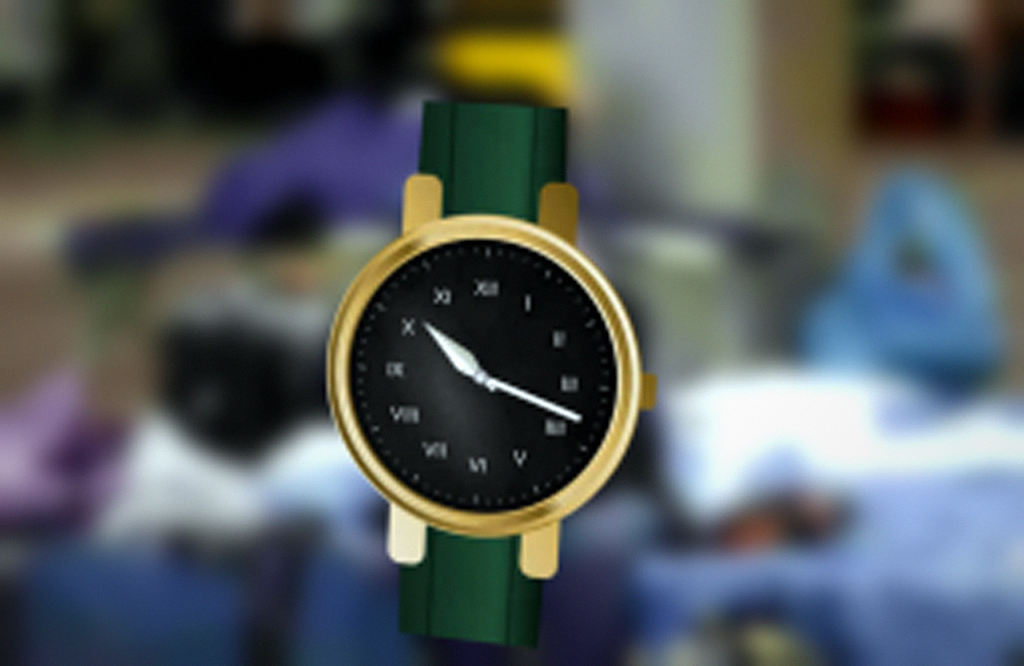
10 h 18 min
